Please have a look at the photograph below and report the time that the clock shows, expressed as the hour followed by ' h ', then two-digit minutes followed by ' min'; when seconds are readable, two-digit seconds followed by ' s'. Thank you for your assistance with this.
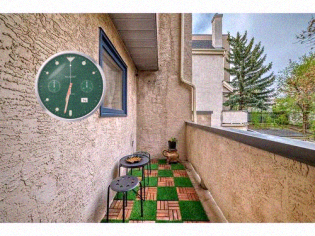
6 h 32 min
